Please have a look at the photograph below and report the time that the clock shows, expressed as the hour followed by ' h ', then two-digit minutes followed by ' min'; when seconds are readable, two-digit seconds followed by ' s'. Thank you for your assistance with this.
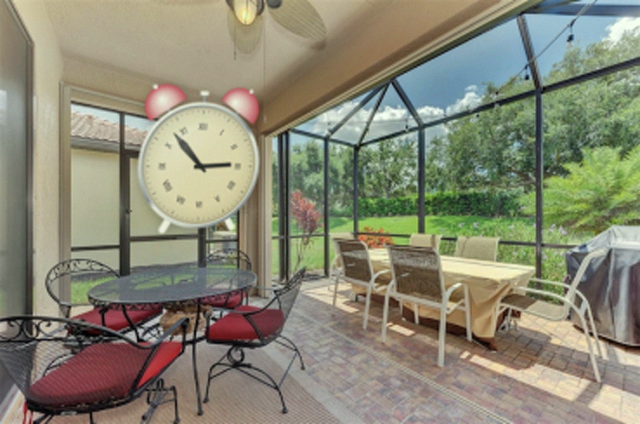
2 h 53 min
